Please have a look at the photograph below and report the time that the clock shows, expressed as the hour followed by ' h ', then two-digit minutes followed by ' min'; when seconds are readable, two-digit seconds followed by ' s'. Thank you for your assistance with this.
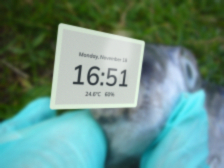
16 h 51 min
